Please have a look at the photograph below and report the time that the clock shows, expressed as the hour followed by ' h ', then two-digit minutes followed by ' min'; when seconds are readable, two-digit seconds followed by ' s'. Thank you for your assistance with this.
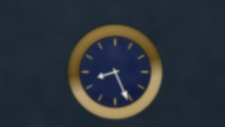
8 h 26 min
